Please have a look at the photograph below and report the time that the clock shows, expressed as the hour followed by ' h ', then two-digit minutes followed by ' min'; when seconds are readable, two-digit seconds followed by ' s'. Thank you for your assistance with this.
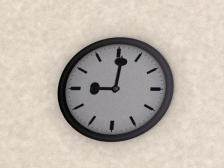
9 h 01 min
